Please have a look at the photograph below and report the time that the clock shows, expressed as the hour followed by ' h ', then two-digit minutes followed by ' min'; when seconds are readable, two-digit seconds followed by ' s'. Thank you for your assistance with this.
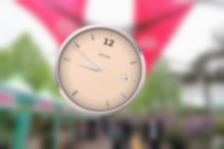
8 h 49 min
